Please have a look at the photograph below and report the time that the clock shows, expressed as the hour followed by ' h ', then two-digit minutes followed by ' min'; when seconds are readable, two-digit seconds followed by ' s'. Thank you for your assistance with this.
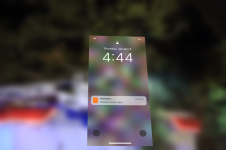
4 h 44 min
